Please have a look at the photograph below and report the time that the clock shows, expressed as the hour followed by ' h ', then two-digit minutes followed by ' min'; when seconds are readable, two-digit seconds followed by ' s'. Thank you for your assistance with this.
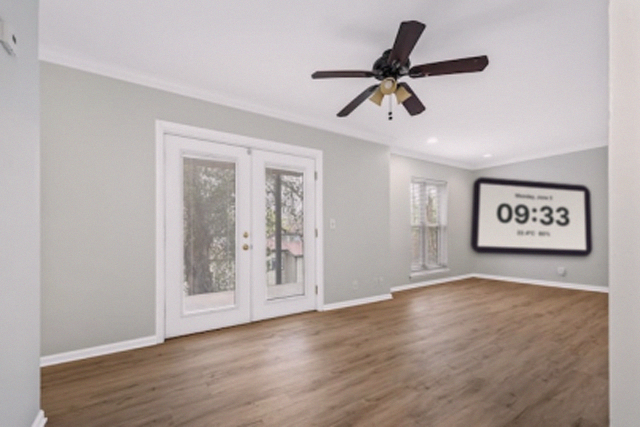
9 h 33 min
